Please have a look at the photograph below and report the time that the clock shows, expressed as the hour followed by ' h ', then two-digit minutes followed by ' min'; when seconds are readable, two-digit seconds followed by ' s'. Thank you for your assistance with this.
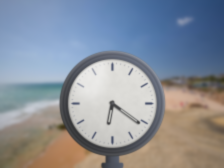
6 h 21 min
